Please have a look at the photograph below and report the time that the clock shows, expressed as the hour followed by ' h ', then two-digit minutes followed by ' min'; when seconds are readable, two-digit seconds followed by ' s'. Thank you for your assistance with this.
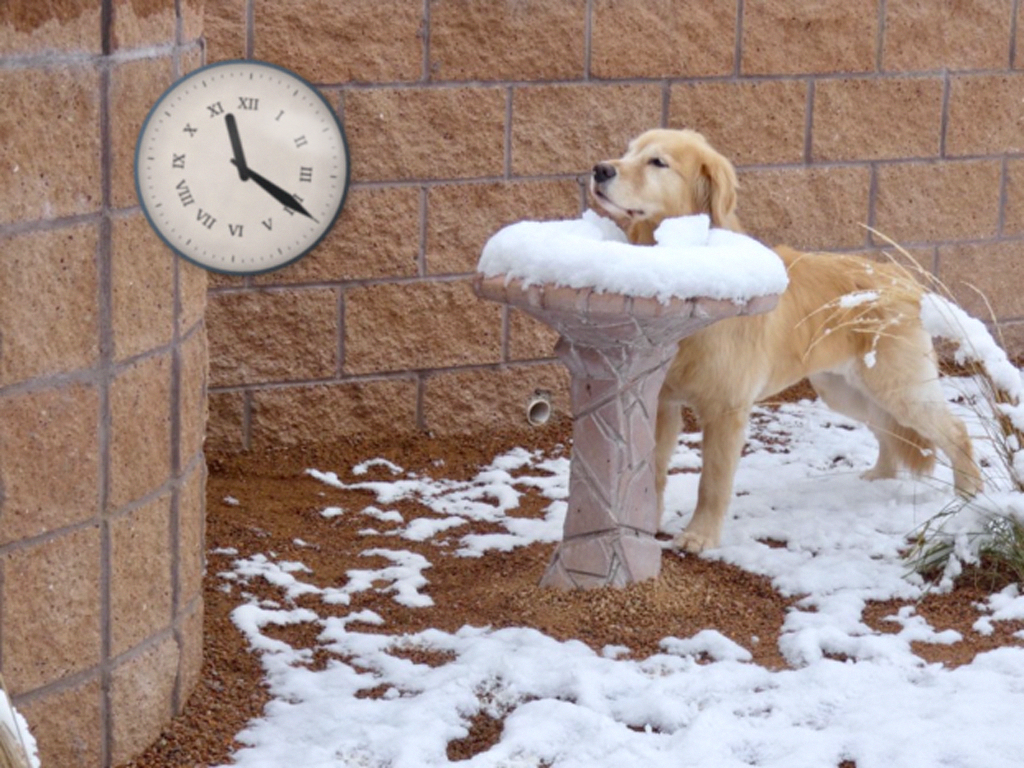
11 h 20 min
